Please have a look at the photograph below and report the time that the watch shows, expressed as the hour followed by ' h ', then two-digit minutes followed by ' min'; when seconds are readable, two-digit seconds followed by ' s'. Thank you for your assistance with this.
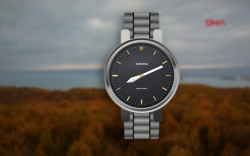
8 h 11 min
